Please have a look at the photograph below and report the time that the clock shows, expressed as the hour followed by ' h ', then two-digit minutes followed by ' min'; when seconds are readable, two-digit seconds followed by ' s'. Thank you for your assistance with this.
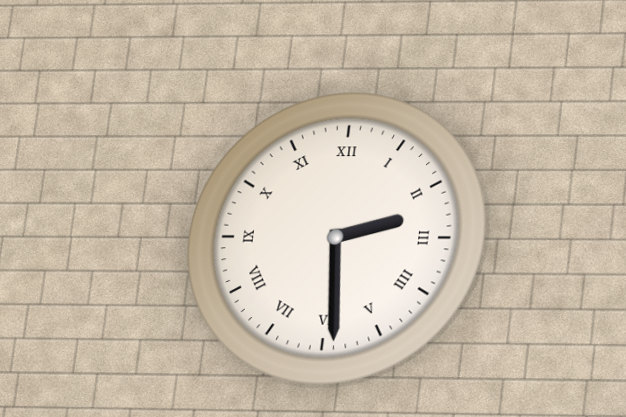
2 h 29 min
